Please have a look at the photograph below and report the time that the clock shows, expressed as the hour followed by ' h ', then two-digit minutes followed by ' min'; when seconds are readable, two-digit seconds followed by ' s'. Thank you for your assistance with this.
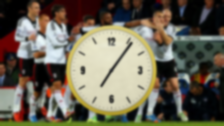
7 h 06 min
